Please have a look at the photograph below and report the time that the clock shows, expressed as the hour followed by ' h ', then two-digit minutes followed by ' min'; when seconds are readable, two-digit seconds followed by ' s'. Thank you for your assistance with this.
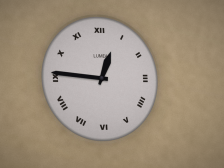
12 h 46 min
